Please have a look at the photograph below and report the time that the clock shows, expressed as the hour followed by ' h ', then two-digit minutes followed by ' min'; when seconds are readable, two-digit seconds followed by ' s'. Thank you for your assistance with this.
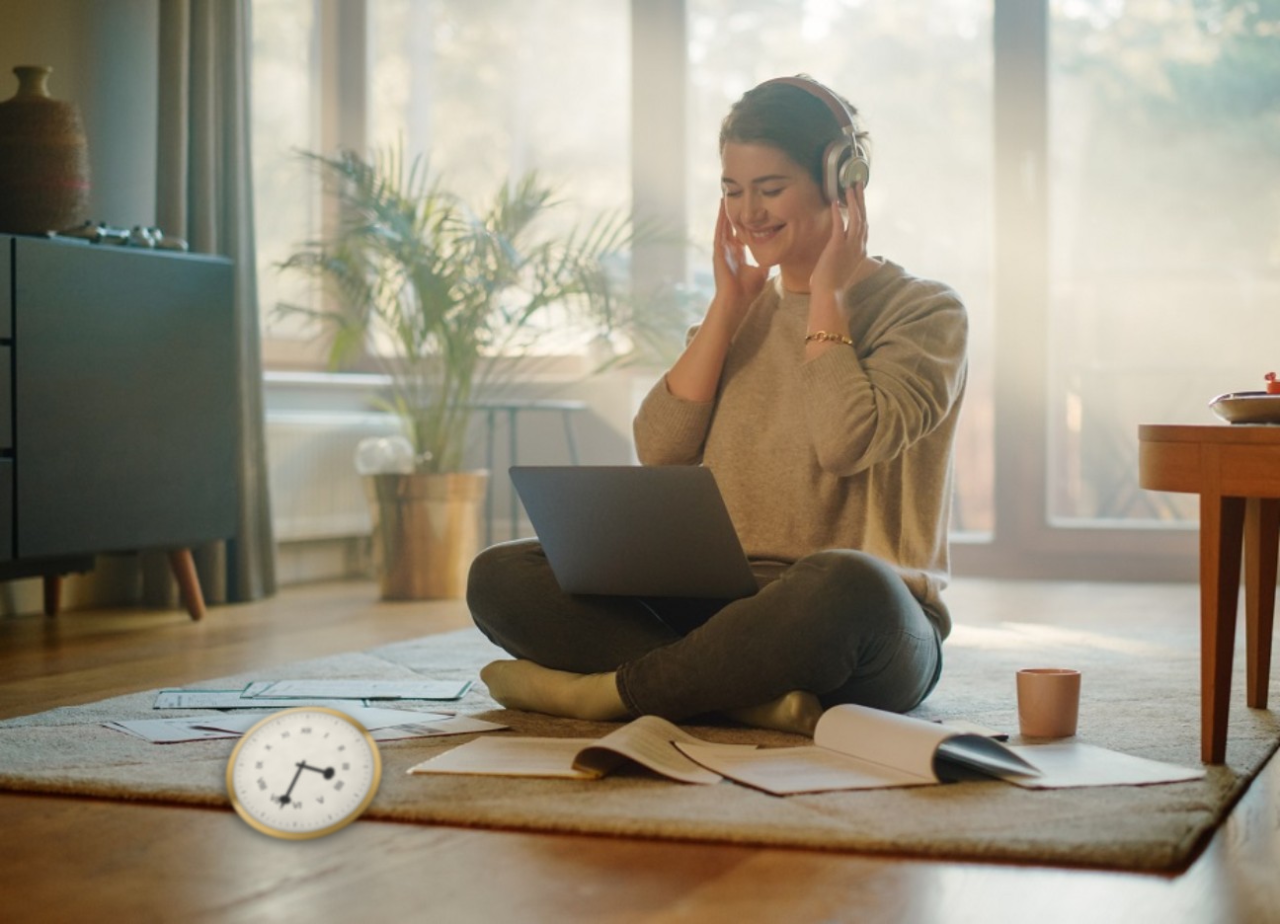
3 h 33 min
